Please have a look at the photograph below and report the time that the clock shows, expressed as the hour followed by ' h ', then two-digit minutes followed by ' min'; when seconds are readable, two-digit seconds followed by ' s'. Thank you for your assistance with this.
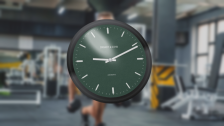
9 h 11 min
